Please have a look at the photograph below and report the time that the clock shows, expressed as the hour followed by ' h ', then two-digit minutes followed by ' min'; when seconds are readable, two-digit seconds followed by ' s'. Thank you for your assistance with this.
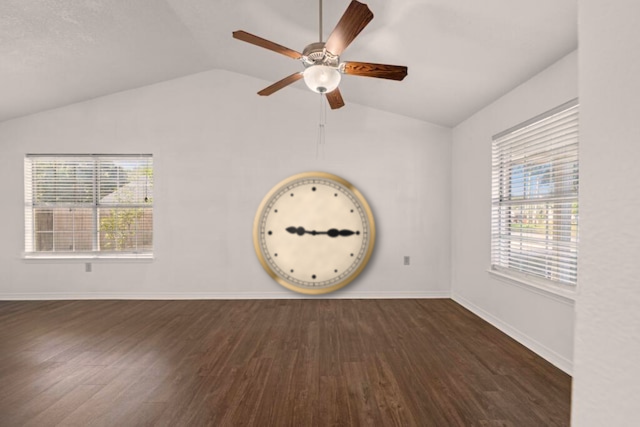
9 h 15 min
